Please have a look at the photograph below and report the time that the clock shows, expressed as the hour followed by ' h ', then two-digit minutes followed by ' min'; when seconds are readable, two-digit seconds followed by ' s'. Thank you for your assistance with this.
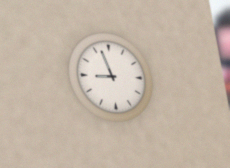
8 h 57 min
